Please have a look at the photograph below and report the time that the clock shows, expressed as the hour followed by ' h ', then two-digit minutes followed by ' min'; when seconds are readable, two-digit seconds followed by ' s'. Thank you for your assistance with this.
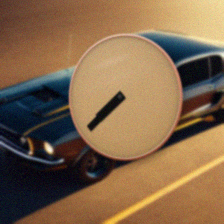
7 h 38 min
